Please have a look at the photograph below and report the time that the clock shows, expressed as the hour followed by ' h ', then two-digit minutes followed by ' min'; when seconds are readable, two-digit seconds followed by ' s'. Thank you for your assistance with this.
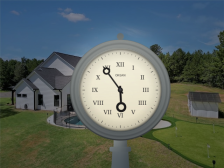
5 h 54 min
